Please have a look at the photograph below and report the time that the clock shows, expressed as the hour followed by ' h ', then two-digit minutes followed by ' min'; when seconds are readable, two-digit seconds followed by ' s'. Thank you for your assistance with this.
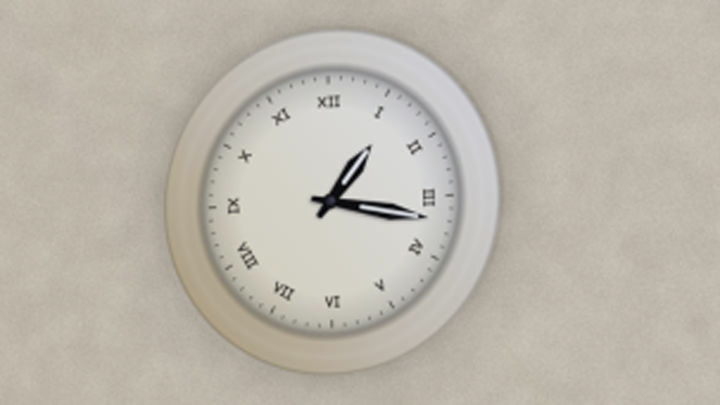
1 h 17 min
